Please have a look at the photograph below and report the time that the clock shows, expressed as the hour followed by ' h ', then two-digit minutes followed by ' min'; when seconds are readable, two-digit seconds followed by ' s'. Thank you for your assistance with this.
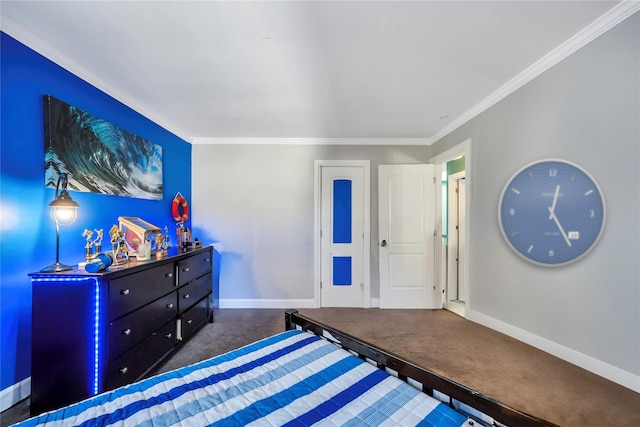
12 h 25 min
